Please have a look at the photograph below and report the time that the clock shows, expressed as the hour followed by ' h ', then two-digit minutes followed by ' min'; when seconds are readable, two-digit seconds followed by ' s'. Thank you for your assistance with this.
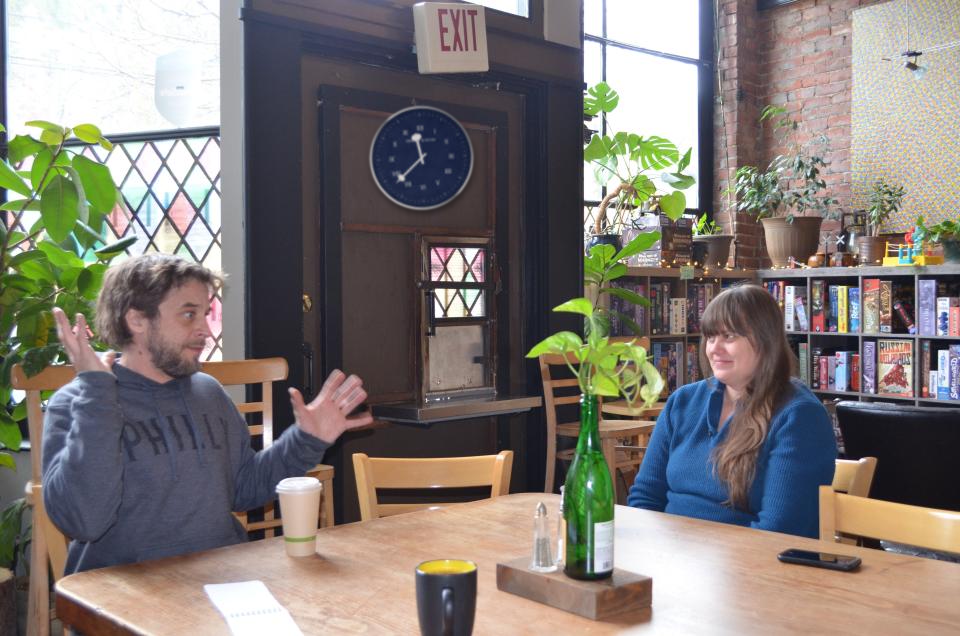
11 h 38 min
